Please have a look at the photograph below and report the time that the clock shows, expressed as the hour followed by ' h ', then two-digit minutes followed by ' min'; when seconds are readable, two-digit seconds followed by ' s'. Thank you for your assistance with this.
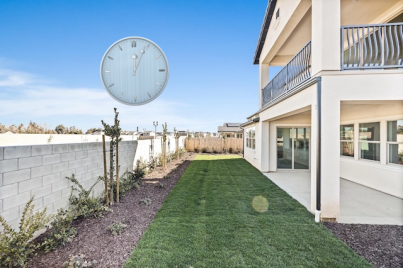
12 h 04 min
